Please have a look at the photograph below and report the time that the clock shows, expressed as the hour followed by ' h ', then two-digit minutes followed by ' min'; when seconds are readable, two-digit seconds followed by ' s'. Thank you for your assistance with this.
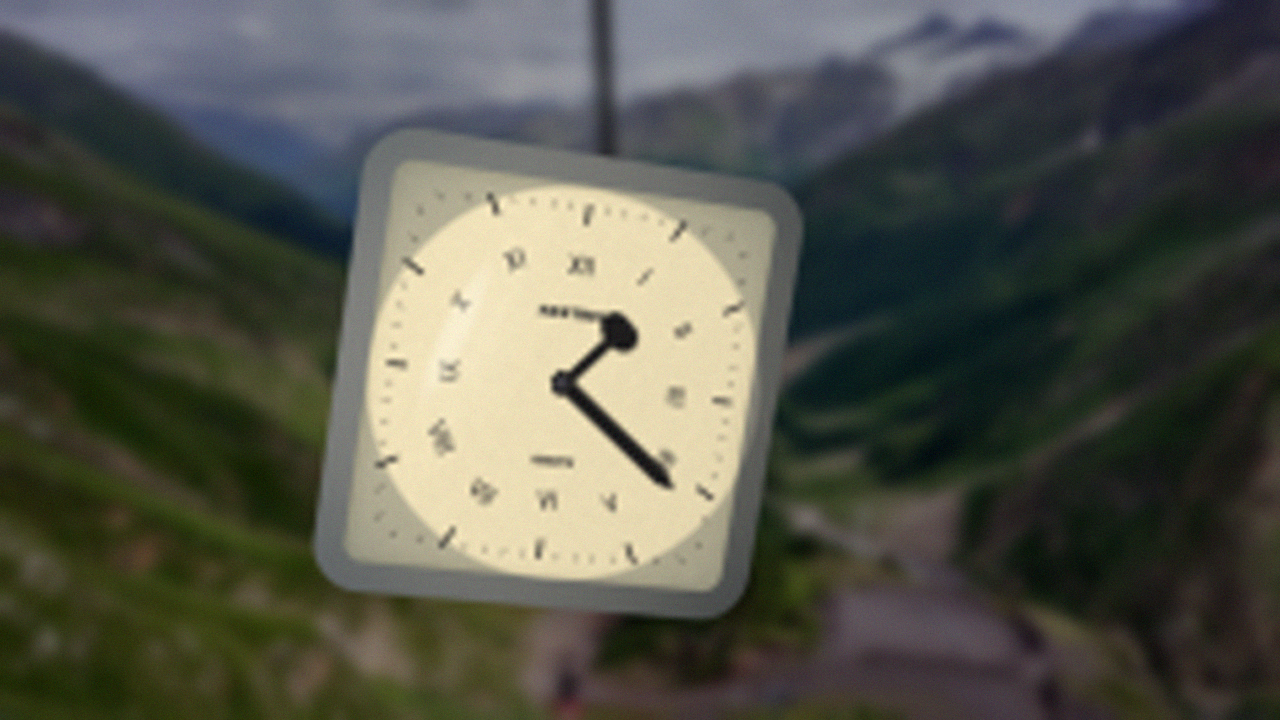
1 h 21 min
